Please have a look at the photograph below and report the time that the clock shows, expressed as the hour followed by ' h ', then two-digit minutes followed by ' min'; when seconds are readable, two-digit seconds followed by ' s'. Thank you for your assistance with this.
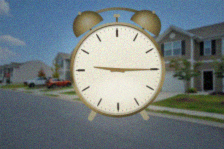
9 h 15 min
